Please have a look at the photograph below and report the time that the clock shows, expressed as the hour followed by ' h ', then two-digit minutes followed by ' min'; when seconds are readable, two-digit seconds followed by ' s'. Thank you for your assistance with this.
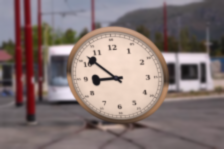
8 h 52 min
